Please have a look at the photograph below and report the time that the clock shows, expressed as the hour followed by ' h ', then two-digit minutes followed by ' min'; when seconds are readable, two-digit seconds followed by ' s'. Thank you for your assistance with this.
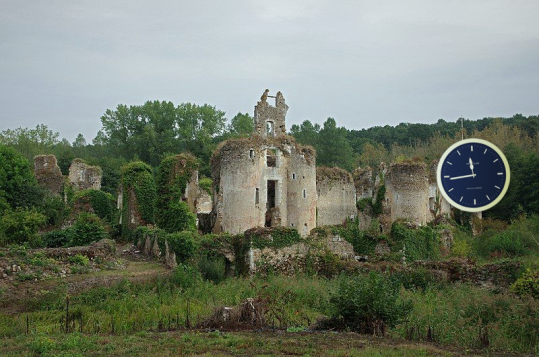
11 h 44 min
